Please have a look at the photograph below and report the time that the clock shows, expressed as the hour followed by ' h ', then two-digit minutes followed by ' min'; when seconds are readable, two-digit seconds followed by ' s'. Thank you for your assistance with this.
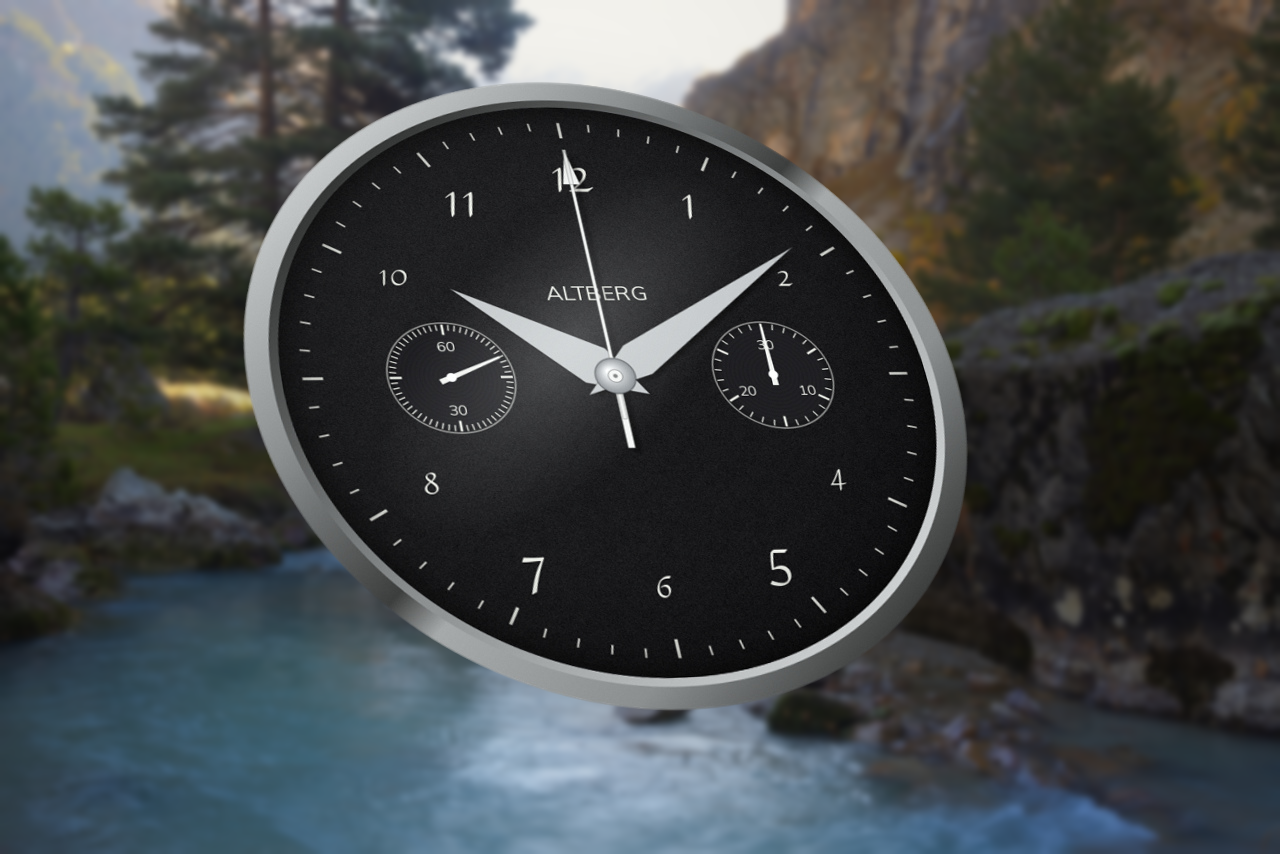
10 h 09 min 11 s
